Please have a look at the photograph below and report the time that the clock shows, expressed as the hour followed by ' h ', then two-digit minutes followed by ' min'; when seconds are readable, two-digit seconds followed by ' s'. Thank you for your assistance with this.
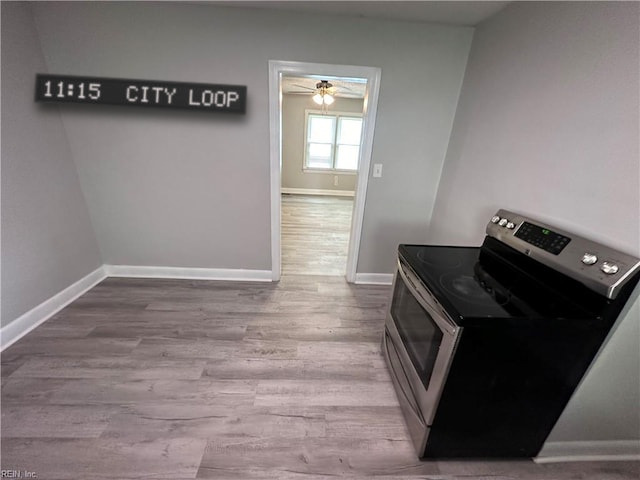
11 h 15 min
